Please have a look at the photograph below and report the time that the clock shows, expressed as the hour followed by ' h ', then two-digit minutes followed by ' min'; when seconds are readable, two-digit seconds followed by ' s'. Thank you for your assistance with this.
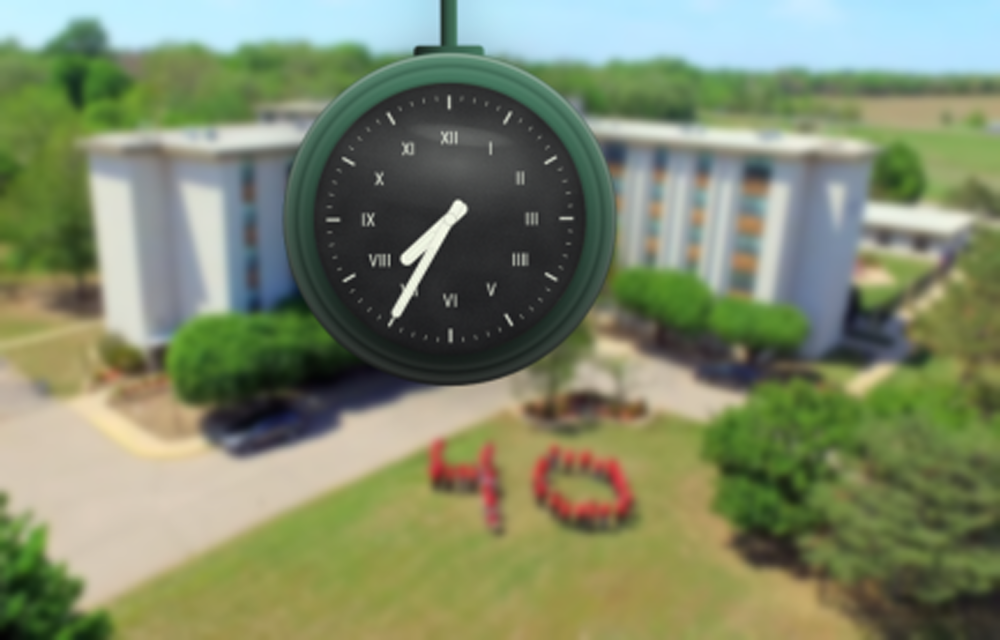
7 h 35 min
